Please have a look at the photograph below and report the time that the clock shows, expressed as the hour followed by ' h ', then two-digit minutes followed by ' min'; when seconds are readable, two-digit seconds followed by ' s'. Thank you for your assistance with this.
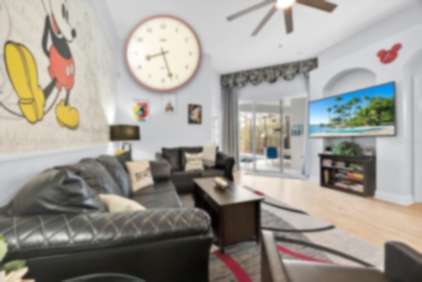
8 h 27 min
